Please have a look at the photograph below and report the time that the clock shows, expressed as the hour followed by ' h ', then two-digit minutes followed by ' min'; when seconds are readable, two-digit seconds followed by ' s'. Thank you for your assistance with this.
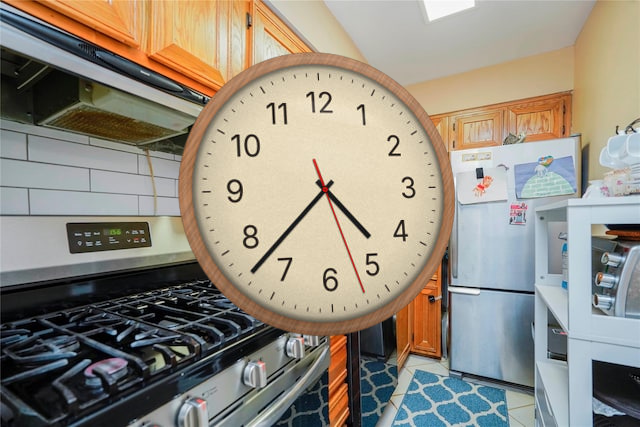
4 h 37 min 27 s
